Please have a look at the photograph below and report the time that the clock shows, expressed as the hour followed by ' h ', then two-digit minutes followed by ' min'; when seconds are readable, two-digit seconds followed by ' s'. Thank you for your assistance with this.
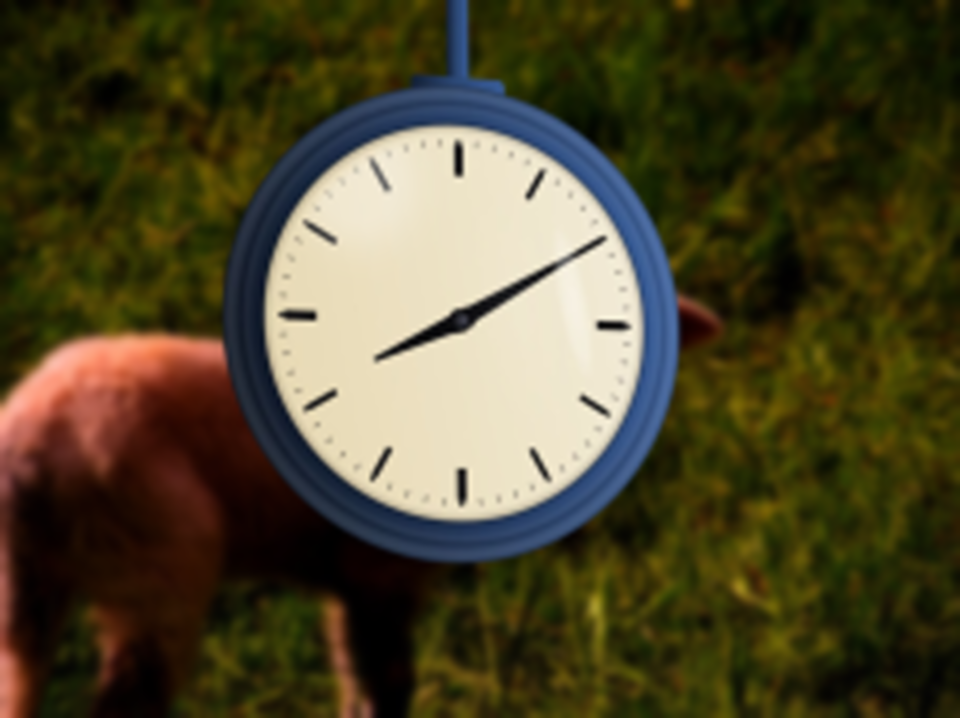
8 h 10 min
